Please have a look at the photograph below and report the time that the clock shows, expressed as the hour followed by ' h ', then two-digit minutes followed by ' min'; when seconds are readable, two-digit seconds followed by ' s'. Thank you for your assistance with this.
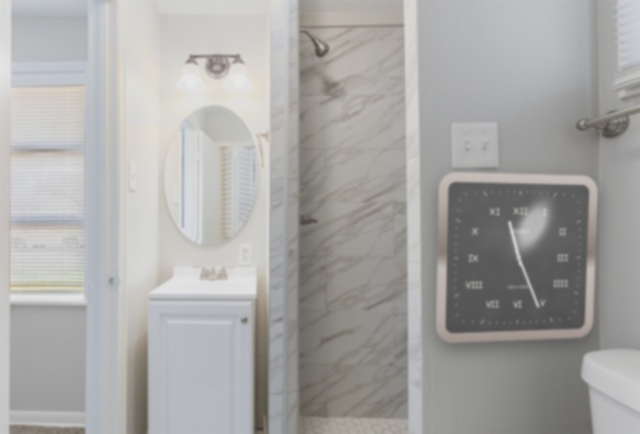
11 h 26 min
